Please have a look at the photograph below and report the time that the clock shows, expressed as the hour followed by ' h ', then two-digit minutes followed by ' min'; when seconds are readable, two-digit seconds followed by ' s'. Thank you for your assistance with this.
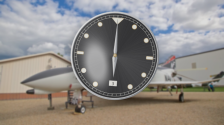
6 h 00 min
